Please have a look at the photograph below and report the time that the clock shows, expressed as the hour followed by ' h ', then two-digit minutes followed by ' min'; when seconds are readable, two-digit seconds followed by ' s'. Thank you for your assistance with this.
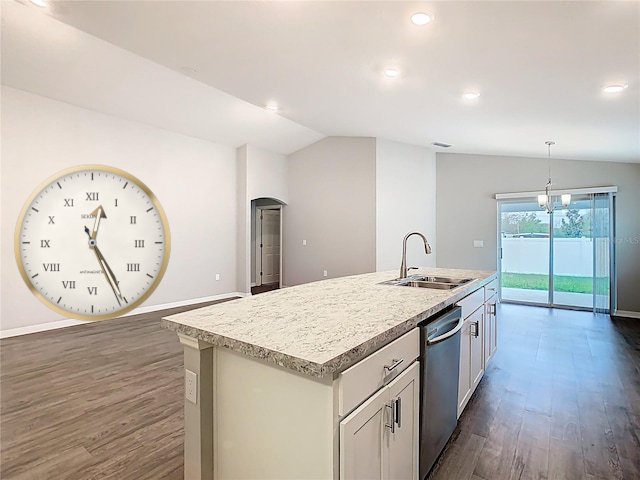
12 h 25 min 26 s
